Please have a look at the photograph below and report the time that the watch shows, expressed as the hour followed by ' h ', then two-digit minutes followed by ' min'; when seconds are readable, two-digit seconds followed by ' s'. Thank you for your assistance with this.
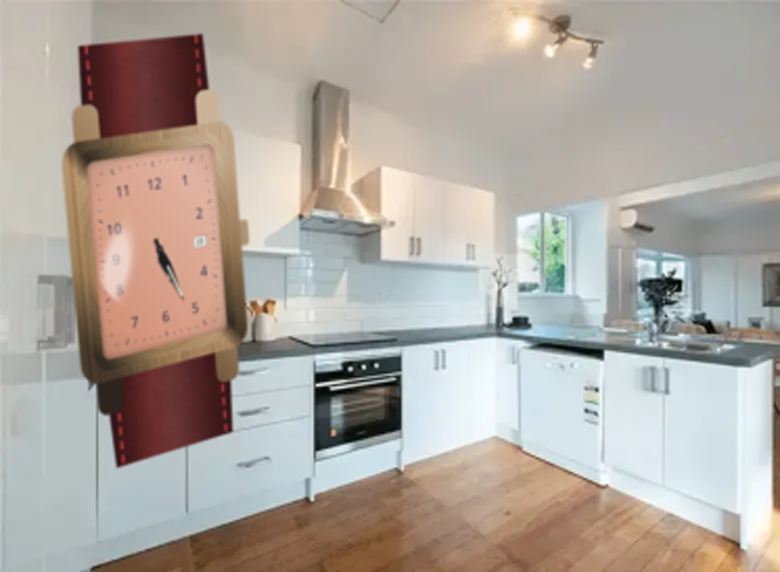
5 h 26 min
